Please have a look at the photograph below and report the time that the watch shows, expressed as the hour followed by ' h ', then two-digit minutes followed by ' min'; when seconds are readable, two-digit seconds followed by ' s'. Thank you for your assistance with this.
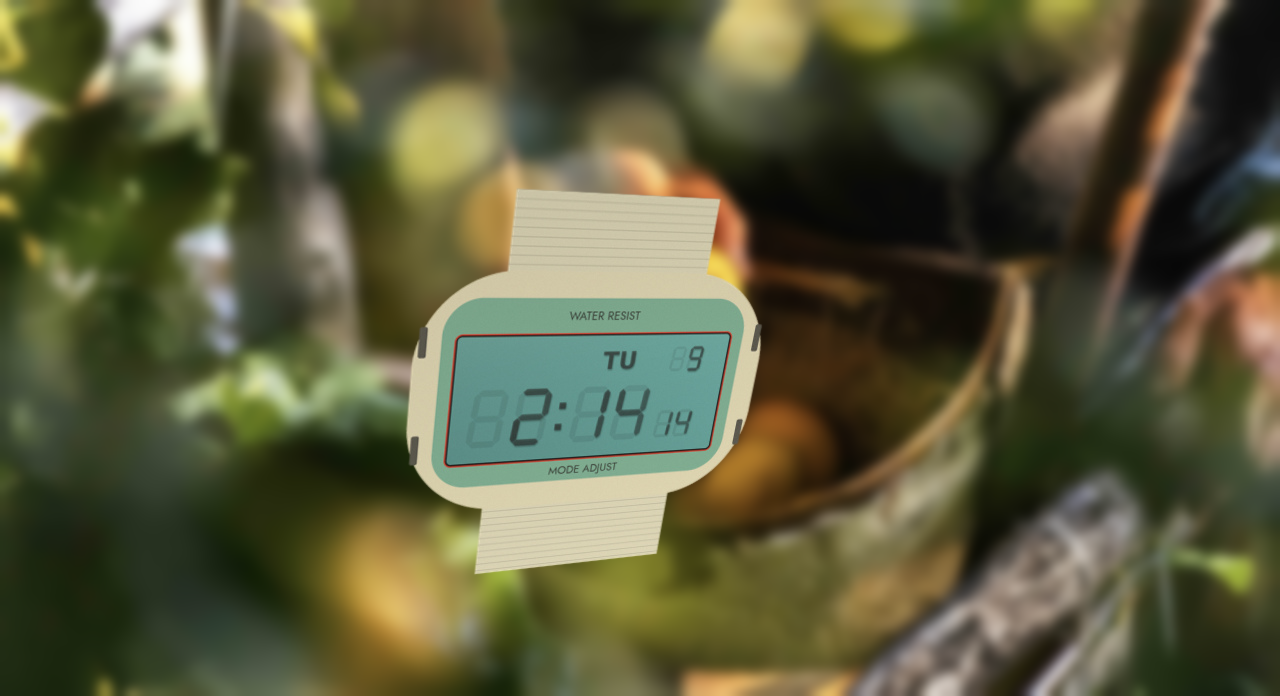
2 h 14 min 14 s
